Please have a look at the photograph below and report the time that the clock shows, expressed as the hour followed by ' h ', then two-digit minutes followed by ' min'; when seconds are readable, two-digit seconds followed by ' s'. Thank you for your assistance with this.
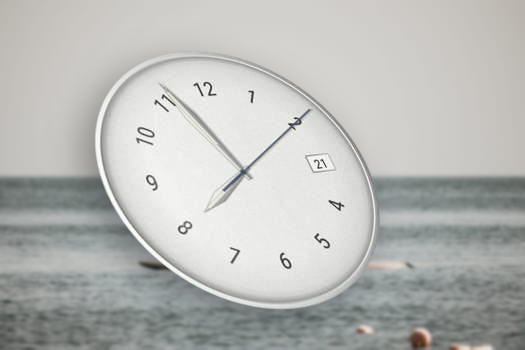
7 h 56 min 10 s
